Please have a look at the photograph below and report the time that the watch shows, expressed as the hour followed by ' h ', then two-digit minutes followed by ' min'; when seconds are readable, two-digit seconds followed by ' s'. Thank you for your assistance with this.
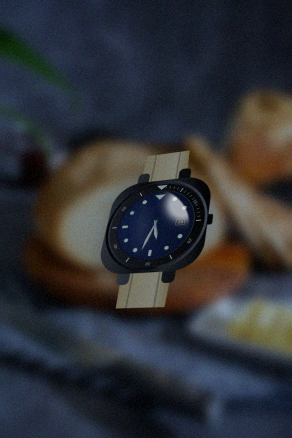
5 h 33 min
